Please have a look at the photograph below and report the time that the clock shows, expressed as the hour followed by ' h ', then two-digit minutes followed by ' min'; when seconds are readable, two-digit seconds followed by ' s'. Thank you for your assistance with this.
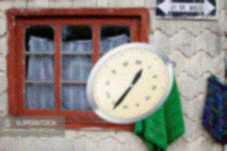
12 h 34 min
